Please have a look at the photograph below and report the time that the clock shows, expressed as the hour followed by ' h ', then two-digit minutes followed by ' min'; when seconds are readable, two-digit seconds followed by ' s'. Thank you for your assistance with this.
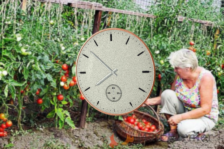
7 h 52 min
